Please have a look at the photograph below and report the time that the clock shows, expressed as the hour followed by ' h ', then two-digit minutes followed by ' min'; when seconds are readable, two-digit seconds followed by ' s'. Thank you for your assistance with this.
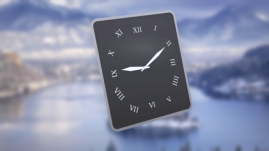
9 h 10 min
